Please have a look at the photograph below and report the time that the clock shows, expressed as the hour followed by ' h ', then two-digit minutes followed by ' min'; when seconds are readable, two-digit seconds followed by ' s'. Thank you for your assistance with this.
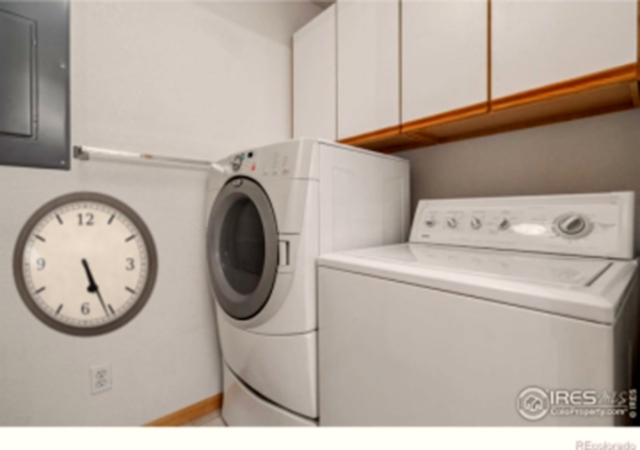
5 h 26 min
